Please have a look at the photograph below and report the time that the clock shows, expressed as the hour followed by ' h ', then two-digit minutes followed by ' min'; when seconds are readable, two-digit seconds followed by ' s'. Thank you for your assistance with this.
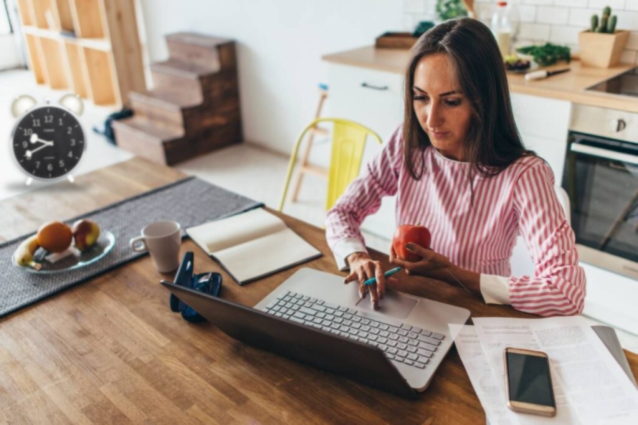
9 h 41 min
